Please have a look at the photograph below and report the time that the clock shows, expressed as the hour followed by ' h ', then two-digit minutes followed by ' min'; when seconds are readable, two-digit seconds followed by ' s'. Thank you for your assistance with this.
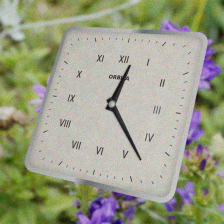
12 h 23 min
